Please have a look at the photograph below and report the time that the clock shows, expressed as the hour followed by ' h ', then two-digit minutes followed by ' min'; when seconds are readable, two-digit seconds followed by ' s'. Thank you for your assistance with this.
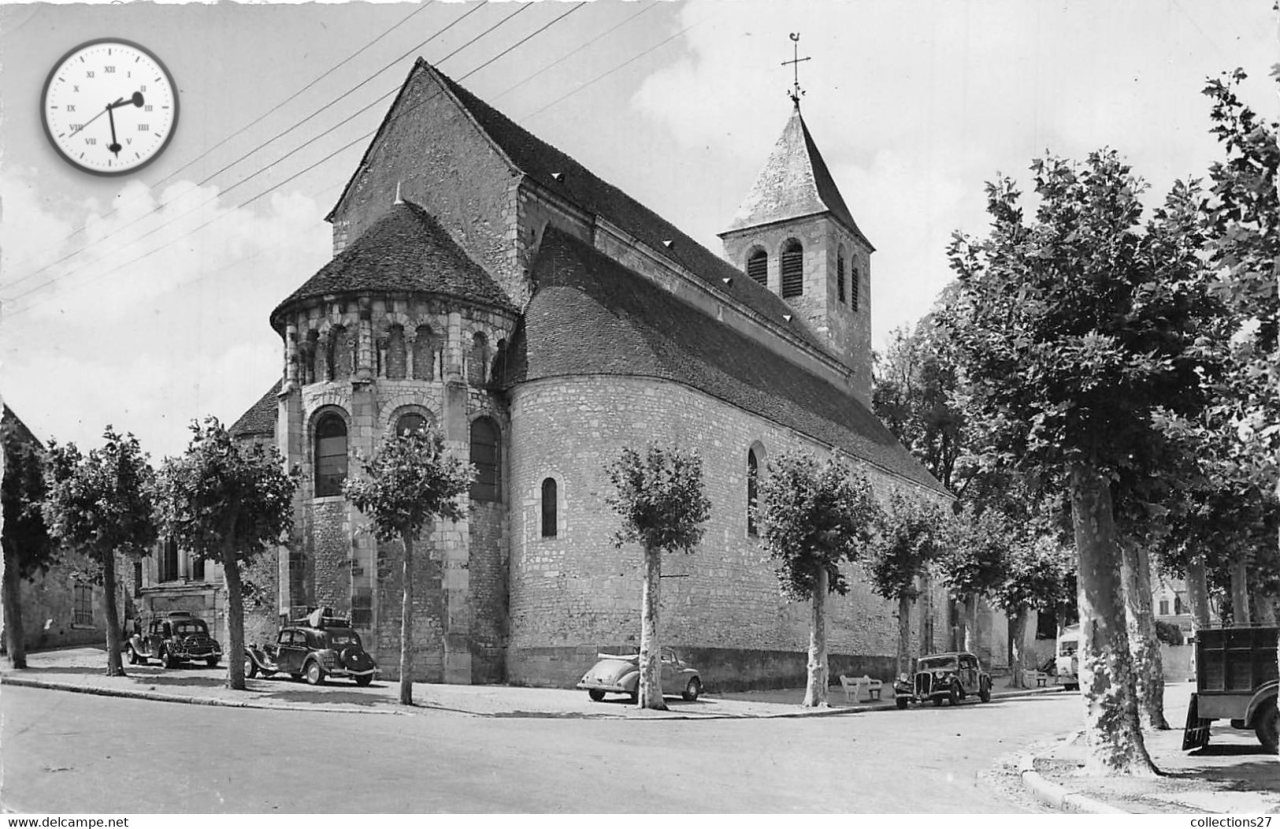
2 h 28 min 39 s
